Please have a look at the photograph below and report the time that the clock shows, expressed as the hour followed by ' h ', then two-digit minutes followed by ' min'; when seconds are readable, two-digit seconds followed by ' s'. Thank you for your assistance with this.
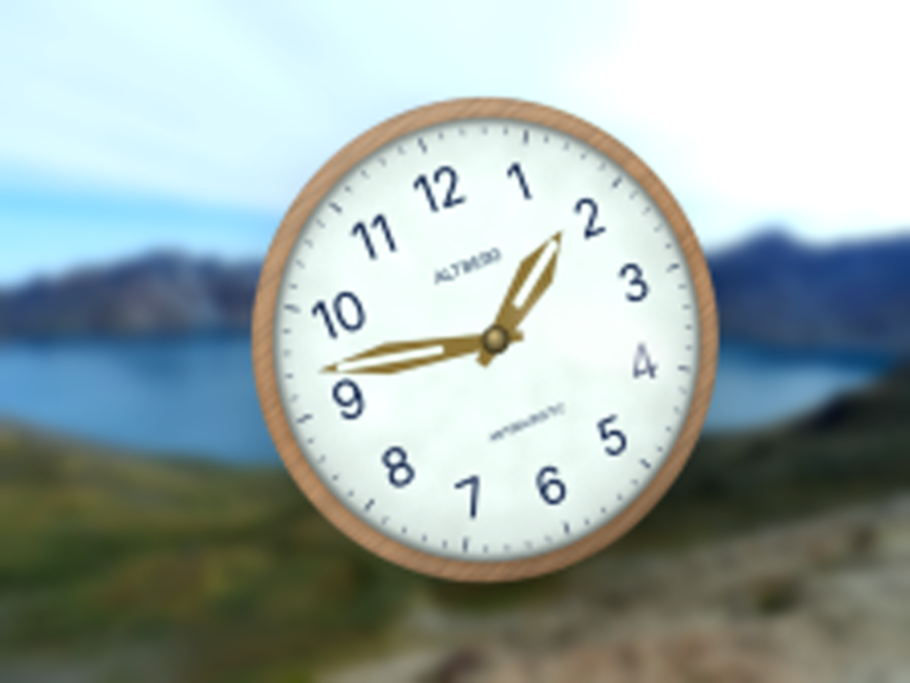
1 h 47 min
